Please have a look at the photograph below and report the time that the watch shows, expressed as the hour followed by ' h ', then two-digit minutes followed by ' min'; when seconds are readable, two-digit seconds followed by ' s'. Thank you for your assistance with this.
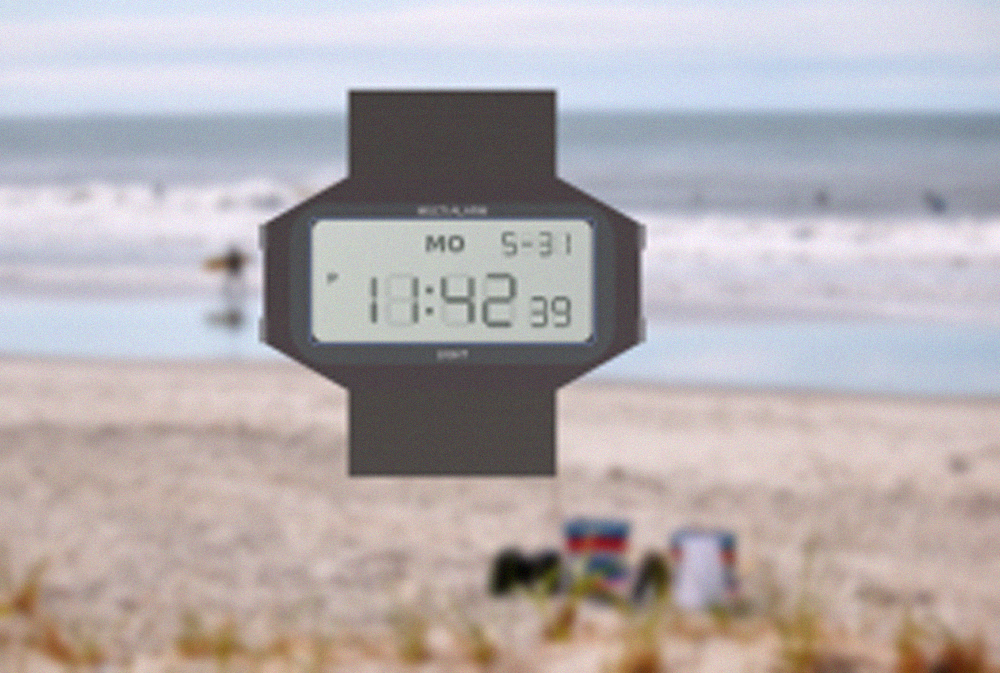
11 h 42 min 39 s
